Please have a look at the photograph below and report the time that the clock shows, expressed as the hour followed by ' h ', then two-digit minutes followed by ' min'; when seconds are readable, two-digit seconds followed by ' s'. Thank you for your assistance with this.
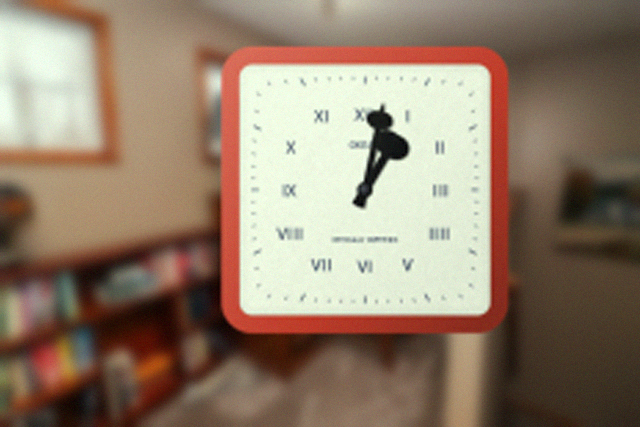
1 h 02 min
